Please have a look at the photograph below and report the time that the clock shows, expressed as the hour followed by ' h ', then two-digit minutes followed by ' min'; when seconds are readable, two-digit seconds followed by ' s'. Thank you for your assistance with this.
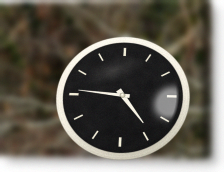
4 h 46 min
